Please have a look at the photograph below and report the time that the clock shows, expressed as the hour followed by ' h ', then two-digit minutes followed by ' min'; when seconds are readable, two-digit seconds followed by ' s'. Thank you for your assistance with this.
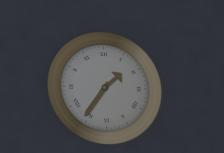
1 h 36 min
